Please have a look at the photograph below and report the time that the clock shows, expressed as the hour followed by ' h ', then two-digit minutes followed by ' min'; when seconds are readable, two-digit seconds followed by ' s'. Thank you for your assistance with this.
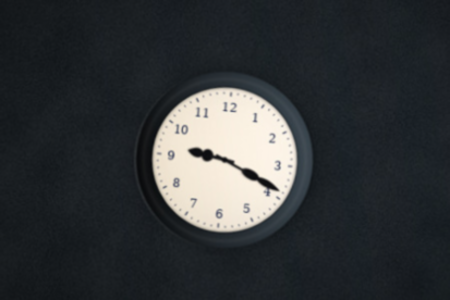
9 h 19 min
